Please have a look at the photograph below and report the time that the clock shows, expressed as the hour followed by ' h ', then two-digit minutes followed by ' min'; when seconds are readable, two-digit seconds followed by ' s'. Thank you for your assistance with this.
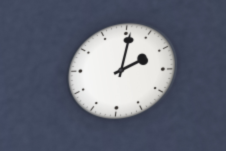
2 h 01 min
